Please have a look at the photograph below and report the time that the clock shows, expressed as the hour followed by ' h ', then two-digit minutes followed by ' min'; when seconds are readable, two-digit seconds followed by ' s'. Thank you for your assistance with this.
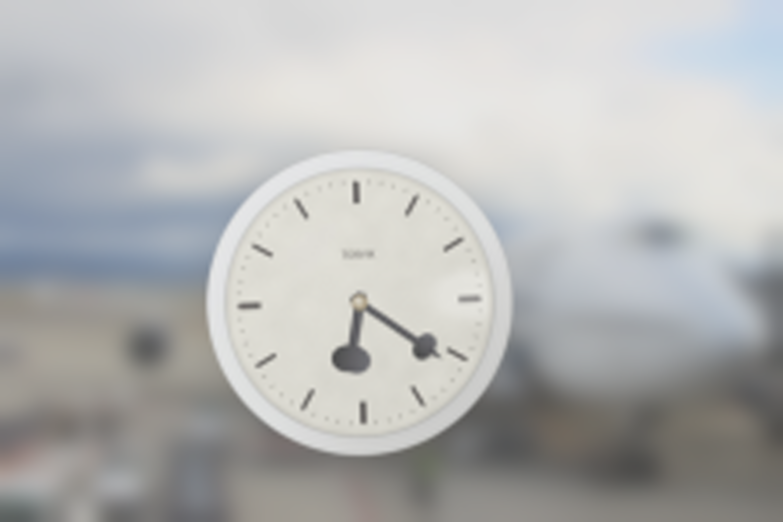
6 h 21 min
